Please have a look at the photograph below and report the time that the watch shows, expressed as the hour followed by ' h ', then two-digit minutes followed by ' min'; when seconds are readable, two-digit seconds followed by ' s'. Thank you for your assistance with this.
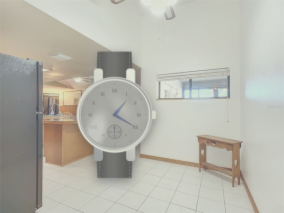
1 h 20 min
